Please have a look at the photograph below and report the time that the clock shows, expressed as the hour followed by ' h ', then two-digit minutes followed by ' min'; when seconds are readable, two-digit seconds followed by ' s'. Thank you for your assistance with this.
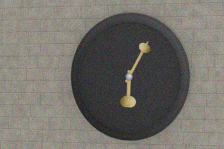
6 h 05 min
